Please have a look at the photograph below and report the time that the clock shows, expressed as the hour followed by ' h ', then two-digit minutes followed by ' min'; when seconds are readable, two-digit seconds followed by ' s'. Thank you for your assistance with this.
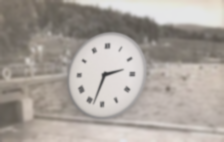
2 h 33 min
